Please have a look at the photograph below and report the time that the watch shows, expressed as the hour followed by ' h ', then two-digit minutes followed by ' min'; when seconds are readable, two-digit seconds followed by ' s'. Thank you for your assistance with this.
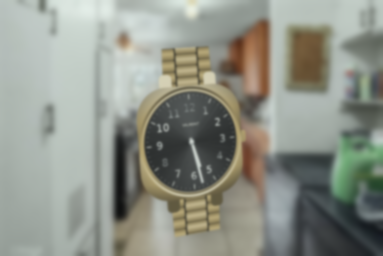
5 h 28 min
